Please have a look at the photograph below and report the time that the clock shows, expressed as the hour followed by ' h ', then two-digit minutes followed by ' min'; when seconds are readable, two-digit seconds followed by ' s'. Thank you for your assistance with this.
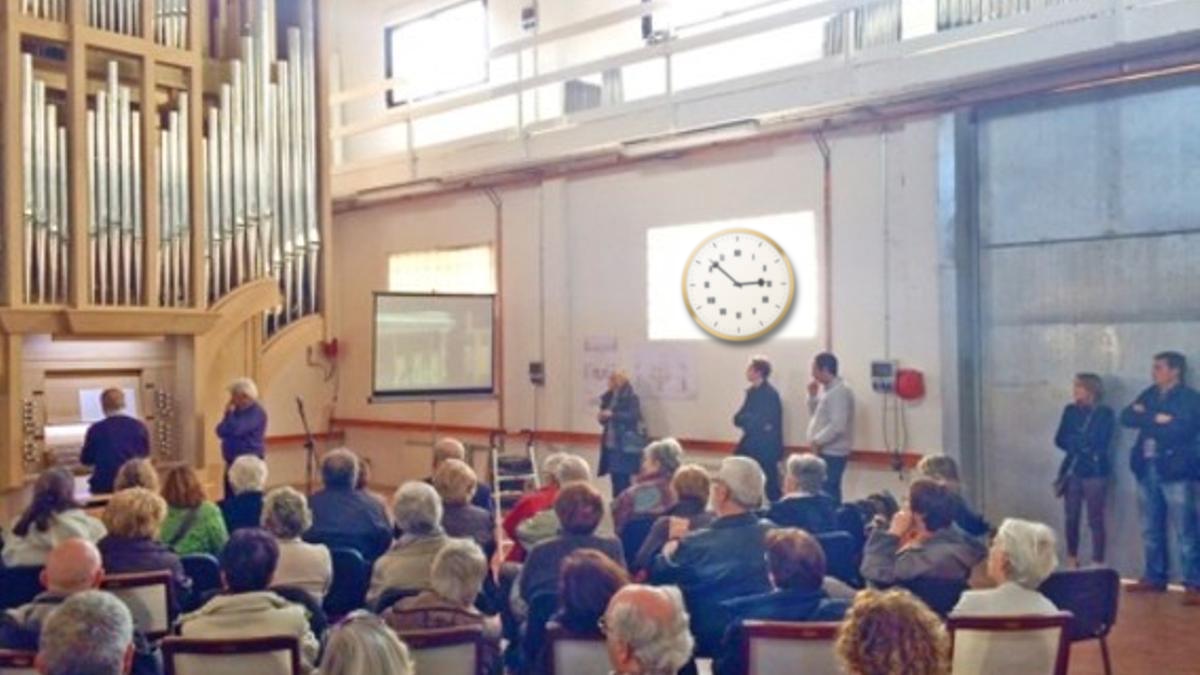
2 h 52 min
